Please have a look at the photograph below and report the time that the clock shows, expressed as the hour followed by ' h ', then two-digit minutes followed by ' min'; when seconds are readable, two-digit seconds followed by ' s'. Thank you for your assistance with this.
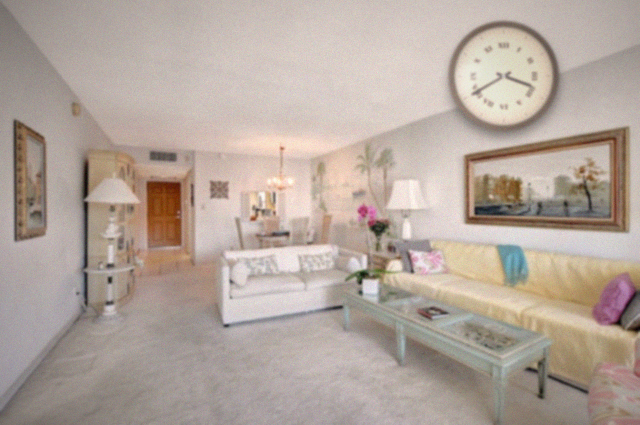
3 h 40 min
